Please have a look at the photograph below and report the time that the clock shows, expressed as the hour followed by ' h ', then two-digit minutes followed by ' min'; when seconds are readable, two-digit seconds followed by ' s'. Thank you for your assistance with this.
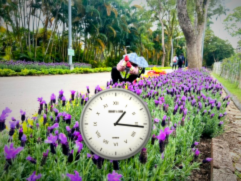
1 h 16 min
